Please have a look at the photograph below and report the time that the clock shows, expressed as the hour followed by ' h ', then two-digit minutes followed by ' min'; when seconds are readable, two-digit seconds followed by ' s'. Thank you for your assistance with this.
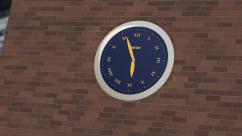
5 h 56 min
